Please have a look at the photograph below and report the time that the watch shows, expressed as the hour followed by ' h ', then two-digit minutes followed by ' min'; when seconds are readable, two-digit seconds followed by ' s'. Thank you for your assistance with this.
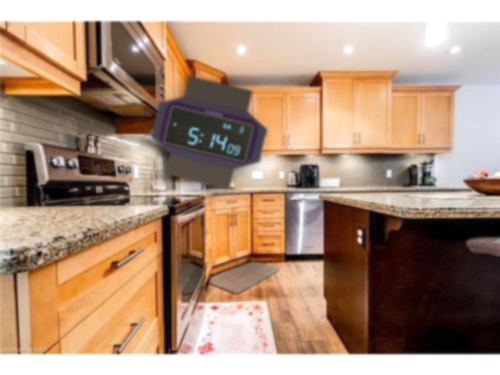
5 h 14 min
